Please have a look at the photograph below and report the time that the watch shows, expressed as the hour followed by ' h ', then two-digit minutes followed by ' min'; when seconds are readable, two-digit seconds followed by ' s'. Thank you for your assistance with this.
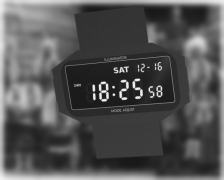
18 h 25 min 58 s
